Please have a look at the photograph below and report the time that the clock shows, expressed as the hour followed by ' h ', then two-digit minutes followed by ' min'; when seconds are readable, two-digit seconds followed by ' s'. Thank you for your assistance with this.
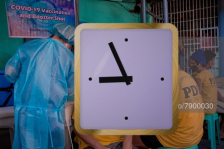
8 h 56 min
